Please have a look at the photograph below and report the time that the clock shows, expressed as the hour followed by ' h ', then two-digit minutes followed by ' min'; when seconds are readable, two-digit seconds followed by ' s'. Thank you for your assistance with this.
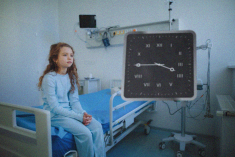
3 h 45 min
